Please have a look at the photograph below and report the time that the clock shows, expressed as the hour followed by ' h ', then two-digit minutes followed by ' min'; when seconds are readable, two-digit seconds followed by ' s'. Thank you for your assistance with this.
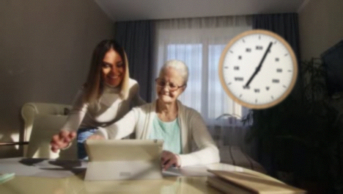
7 h 04 min
